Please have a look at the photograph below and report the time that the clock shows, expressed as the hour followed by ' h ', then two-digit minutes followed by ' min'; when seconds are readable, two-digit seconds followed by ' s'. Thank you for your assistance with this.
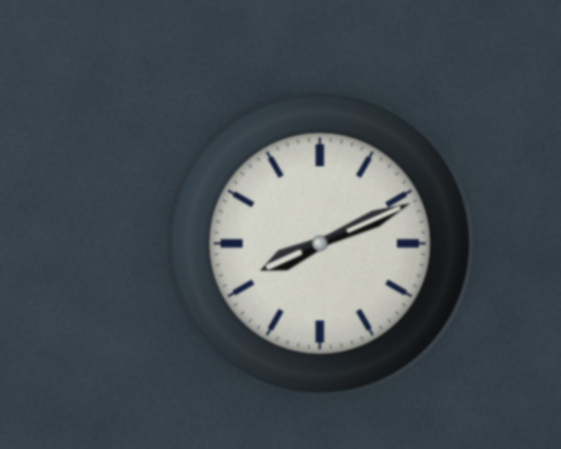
8 h 11 min
